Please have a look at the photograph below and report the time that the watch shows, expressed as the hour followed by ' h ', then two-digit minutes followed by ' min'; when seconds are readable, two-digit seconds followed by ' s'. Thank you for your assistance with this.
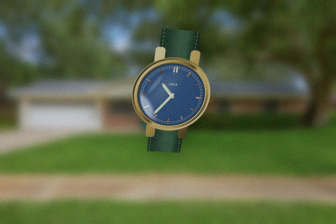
10 h 36 min
